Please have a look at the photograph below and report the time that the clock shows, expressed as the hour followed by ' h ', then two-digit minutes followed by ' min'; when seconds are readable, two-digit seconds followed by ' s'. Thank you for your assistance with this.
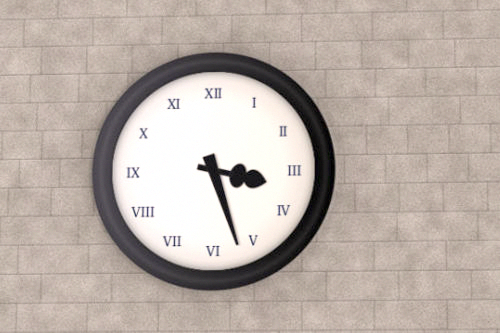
3 h 27 min
